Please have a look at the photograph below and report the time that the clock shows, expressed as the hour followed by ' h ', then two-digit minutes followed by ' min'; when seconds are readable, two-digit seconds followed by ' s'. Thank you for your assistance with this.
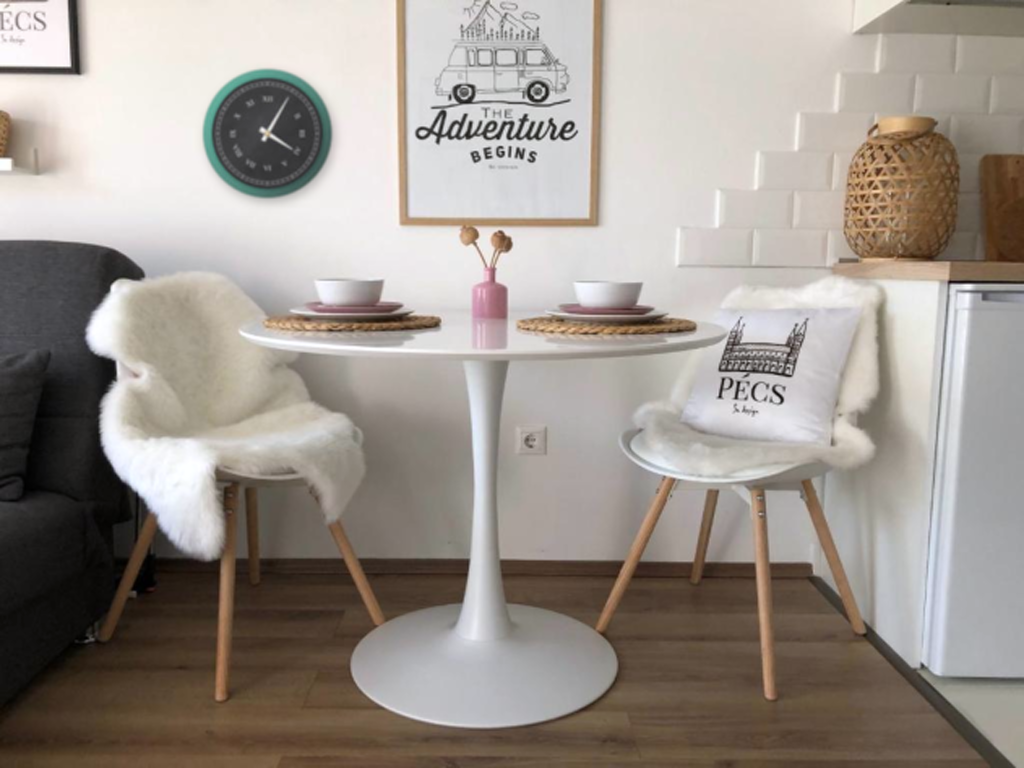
4 h 05 min
